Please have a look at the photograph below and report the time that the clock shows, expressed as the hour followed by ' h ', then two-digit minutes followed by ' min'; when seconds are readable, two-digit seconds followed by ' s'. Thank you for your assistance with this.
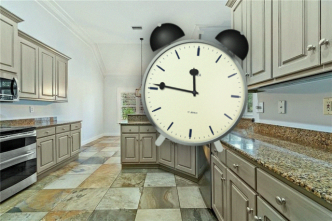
11 h 46 min
